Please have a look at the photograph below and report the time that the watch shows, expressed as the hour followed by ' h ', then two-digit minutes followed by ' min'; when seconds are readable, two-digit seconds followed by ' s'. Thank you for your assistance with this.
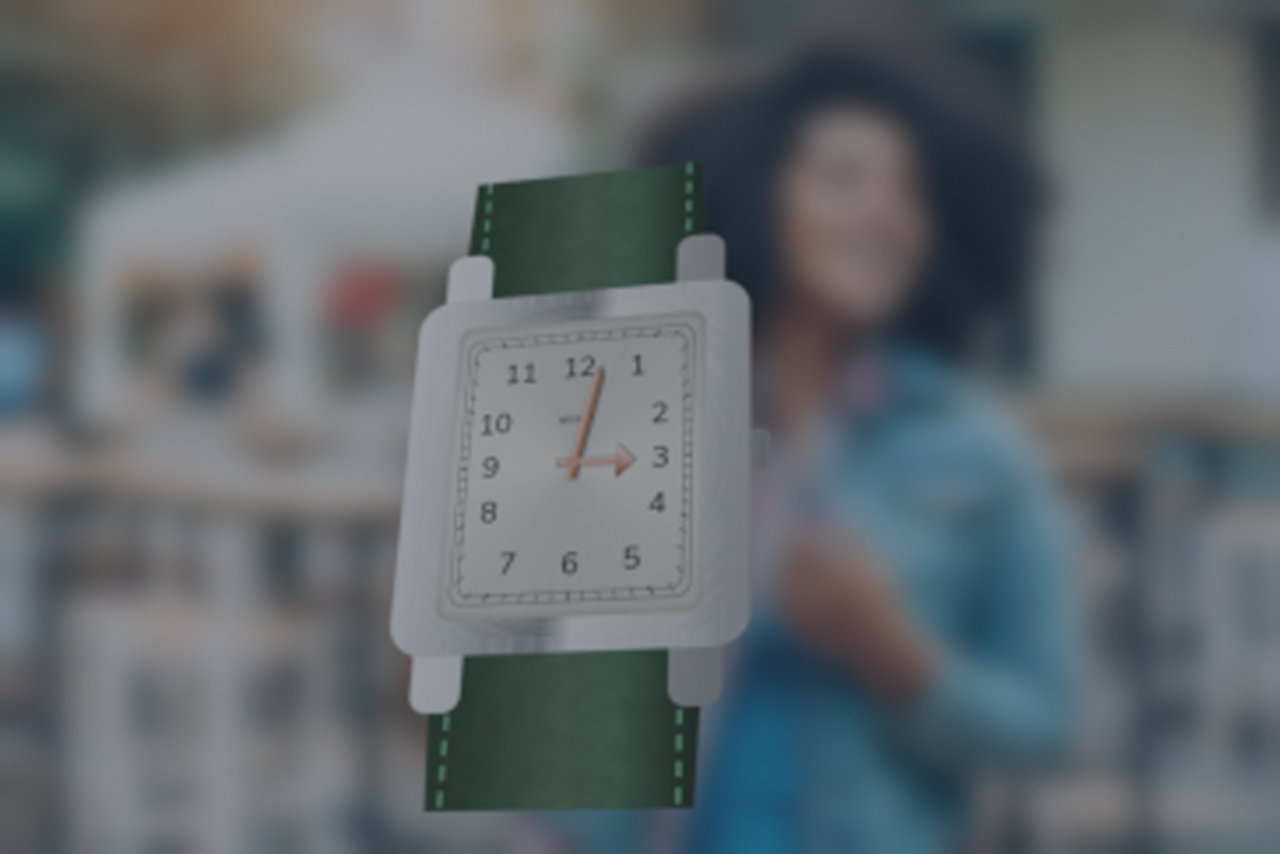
3 h 02 min
